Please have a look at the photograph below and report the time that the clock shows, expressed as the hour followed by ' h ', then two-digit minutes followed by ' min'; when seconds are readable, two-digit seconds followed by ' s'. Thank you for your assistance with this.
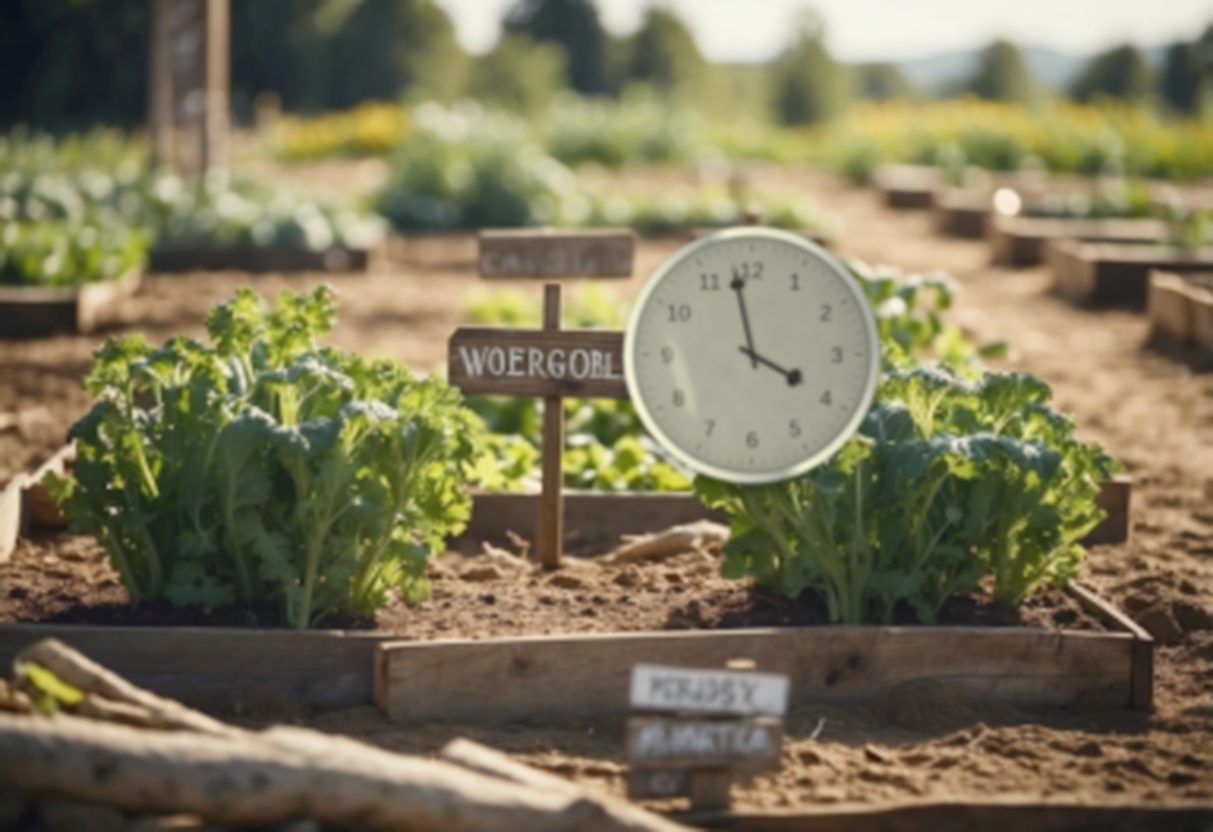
3 h 58 min
